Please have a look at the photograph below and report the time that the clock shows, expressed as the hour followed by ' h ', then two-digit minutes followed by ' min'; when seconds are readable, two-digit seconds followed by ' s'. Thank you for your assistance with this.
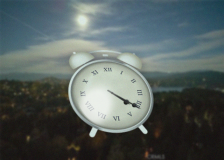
4 h 21 min
